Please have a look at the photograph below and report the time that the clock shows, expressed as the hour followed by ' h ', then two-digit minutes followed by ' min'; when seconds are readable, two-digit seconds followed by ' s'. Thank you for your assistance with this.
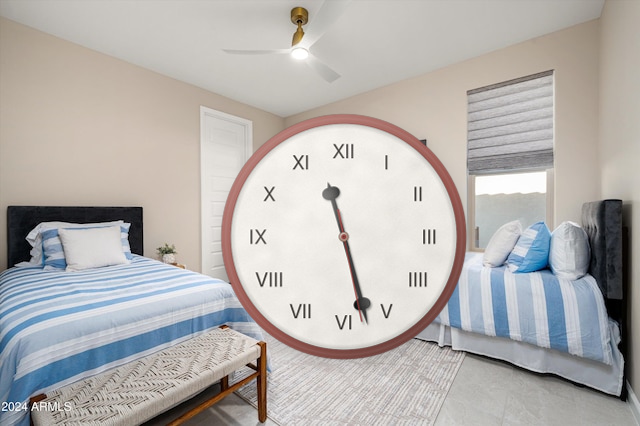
11 h 27 min 28 s
